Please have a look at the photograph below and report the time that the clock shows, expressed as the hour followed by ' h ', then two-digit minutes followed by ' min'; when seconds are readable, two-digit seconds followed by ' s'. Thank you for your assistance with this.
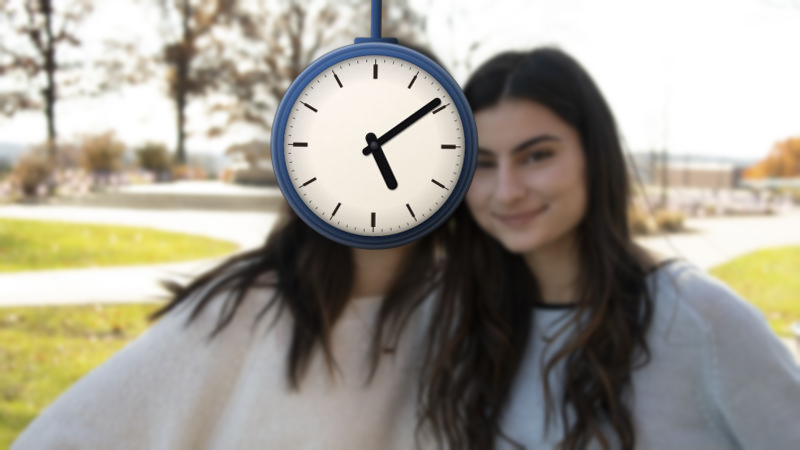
5 h 09 min
